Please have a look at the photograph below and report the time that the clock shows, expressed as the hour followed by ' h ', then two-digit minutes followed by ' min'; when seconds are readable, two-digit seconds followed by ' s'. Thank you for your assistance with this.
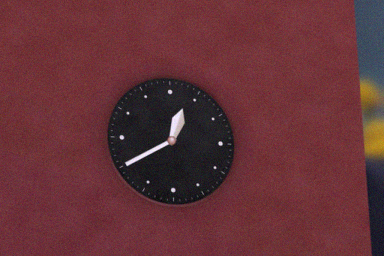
12 h 40 min
